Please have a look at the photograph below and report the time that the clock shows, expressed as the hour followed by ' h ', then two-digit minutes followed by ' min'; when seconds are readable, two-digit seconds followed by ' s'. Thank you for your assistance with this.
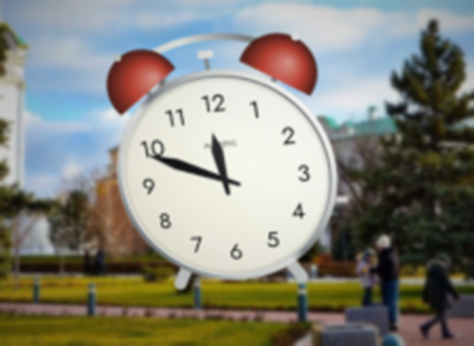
11 h 49 min
